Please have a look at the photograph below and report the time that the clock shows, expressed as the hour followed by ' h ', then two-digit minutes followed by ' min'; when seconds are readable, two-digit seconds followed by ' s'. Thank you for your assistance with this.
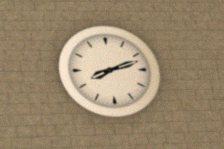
8 h 12 min
